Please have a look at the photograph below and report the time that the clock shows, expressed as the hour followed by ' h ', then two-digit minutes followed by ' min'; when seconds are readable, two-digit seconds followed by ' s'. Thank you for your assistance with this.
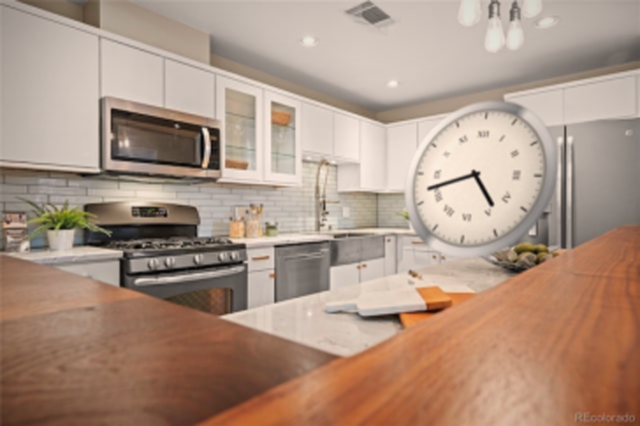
4 h 42 min
